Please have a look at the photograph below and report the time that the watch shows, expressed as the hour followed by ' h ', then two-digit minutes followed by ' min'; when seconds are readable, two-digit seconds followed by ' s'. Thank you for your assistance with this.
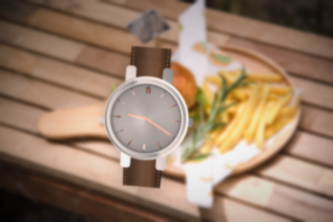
9 h 20 min
